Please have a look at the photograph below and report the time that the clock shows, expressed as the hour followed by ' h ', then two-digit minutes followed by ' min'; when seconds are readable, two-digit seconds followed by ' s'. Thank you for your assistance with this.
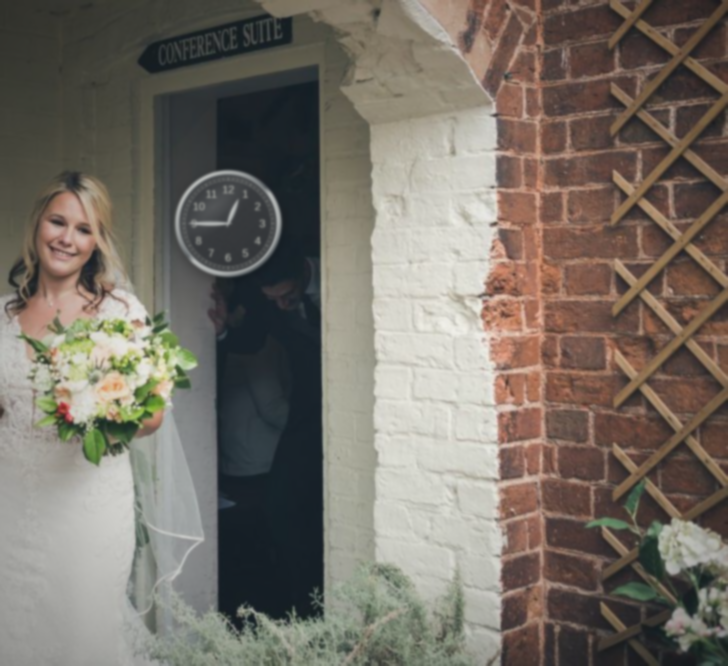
12 h 45 min
